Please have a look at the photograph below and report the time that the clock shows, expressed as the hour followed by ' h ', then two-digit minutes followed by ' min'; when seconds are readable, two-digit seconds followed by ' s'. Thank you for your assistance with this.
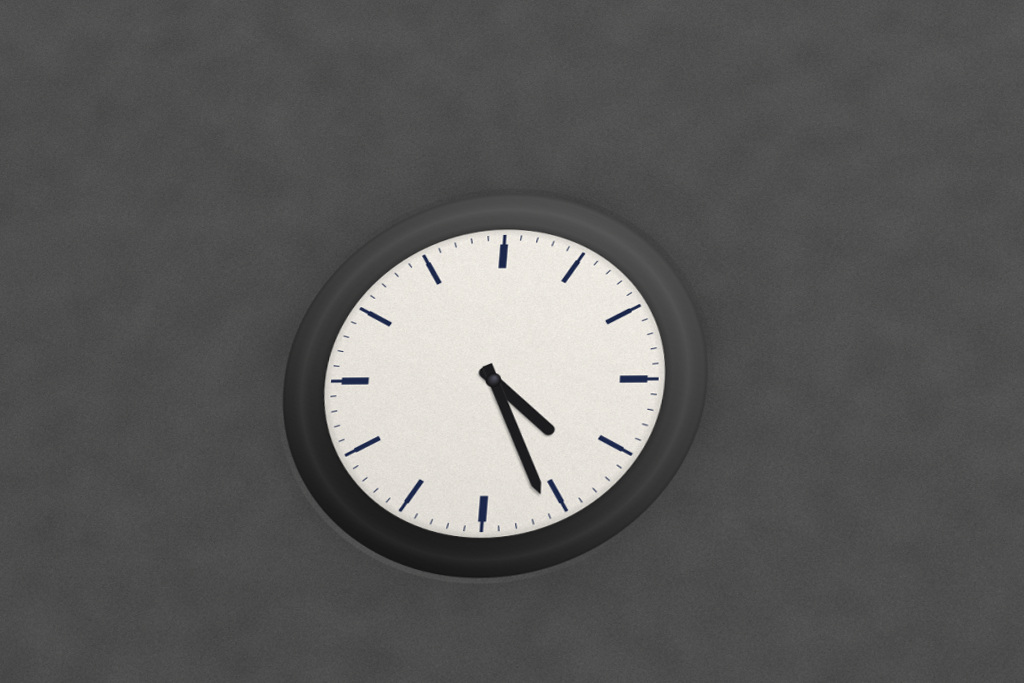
4 h 26 min
